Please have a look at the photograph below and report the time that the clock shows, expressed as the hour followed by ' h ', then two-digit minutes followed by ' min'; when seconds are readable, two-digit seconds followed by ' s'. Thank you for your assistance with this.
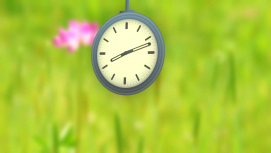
8 h 12 min
